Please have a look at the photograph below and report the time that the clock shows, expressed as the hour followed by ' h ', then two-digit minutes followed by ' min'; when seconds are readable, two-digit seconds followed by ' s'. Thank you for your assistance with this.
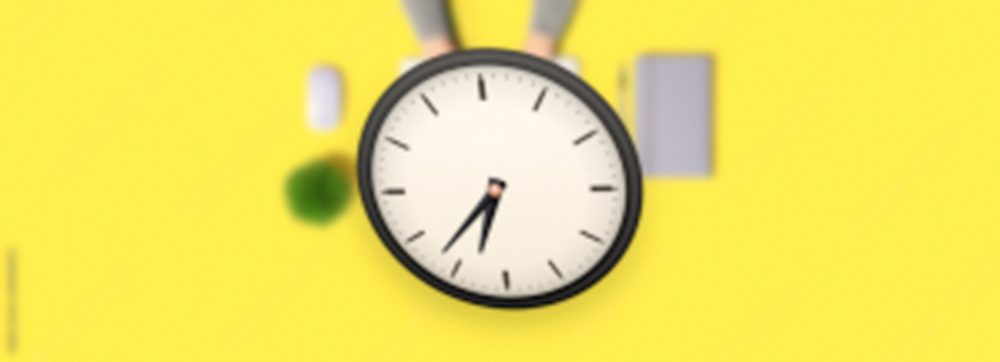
6 h 37 min
